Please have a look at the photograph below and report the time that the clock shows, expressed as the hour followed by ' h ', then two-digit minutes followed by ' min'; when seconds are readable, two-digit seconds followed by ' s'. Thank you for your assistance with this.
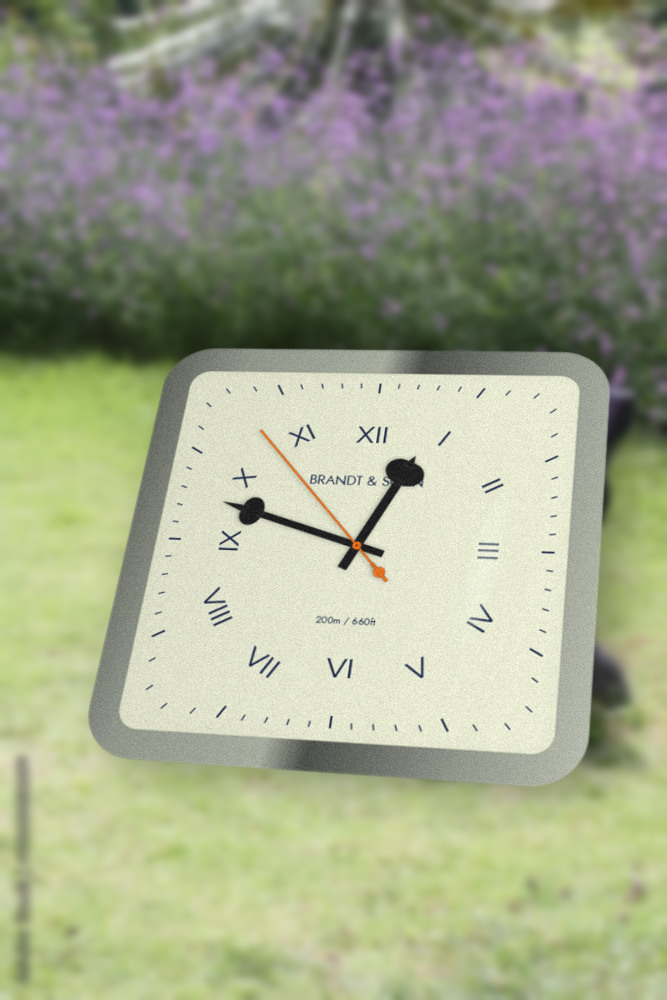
12 h 47 min 53 s
